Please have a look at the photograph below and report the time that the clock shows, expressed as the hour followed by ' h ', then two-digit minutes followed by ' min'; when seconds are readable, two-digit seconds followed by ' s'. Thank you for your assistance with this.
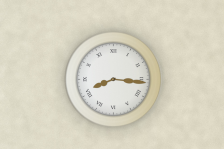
8 h 16 min
